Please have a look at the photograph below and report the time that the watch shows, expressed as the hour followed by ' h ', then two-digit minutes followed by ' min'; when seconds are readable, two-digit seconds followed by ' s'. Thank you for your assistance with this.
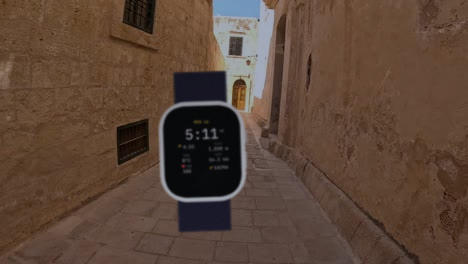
5 h 11 min
